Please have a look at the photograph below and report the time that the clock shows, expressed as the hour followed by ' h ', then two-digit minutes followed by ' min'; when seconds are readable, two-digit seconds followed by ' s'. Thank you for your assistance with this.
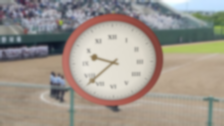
9 h 38 min
